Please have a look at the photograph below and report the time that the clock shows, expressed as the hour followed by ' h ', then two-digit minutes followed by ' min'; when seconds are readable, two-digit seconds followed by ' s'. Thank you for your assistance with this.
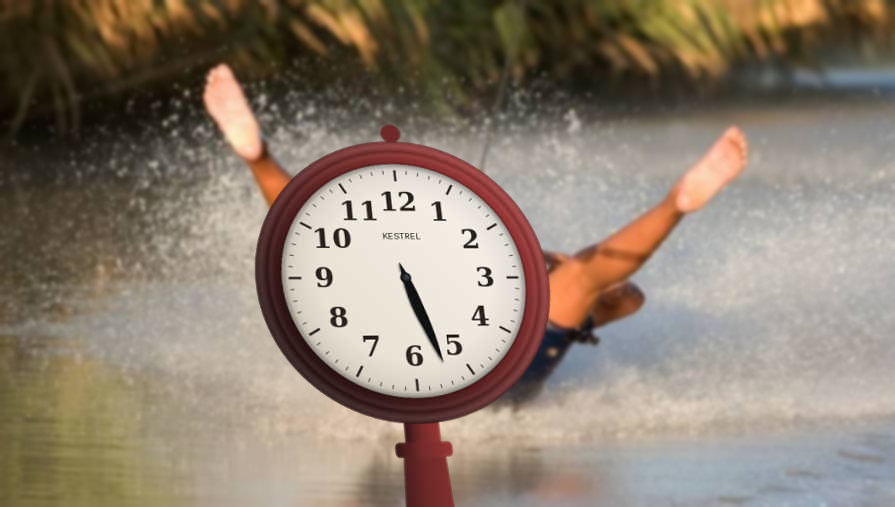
5 h 27 min
